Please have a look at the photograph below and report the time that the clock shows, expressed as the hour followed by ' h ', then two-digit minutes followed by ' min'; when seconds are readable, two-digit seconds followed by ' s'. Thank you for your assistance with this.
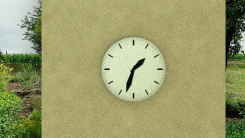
1 h 33 min
